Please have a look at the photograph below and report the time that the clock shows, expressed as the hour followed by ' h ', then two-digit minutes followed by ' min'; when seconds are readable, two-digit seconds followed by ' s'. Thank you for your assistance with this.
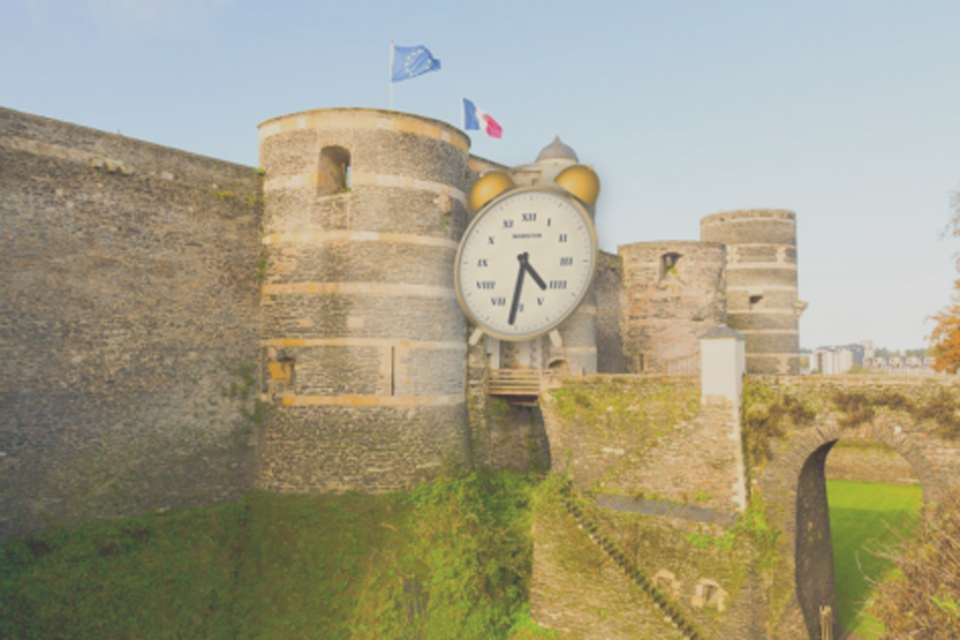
4 h 31 min
